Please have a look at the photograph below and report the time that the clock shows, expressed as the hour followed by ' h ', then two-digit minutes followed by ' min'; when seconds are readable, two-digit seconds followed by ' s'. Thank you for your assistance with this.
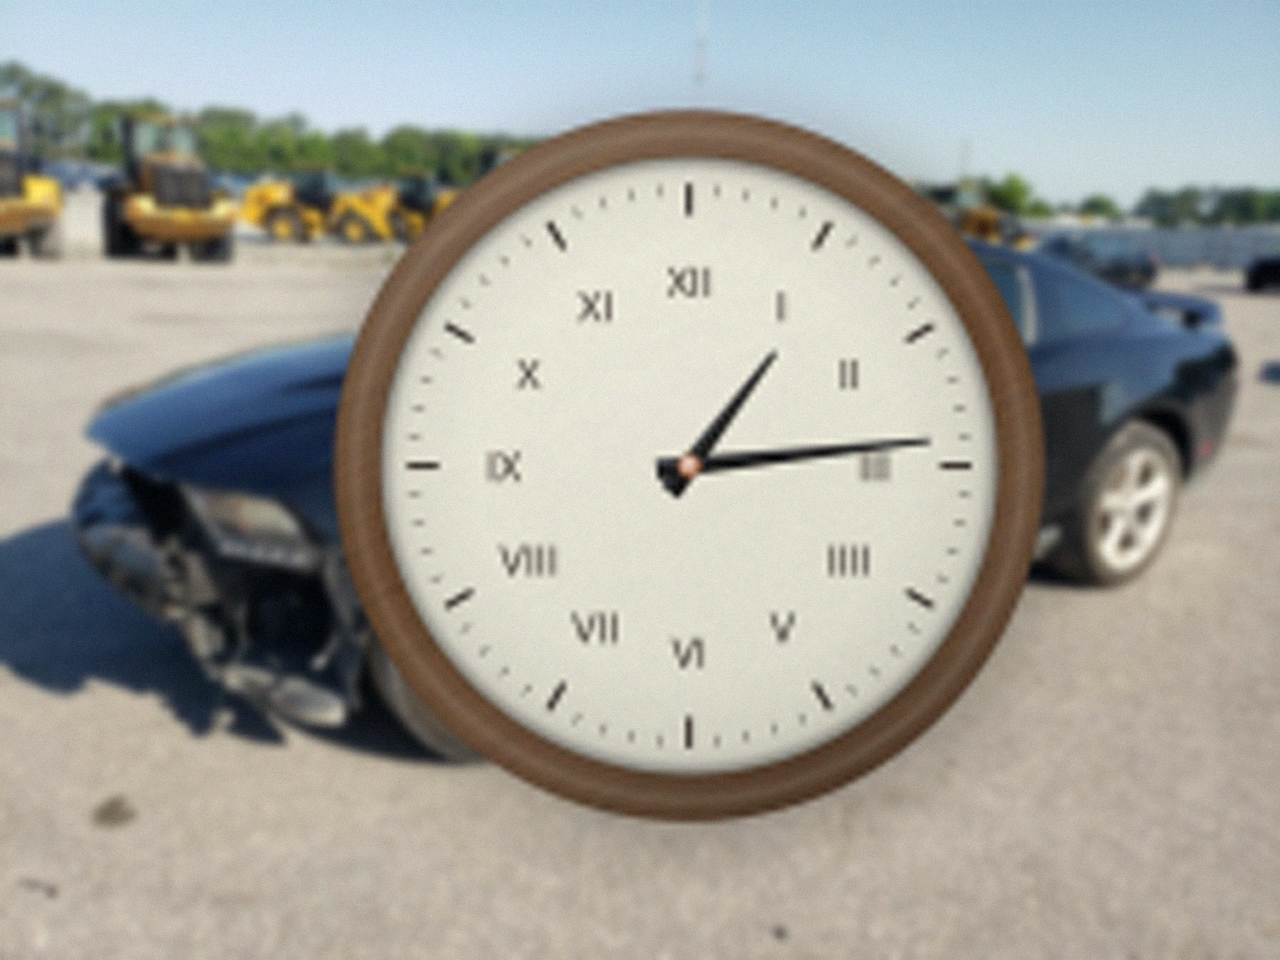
1 h 14 min
